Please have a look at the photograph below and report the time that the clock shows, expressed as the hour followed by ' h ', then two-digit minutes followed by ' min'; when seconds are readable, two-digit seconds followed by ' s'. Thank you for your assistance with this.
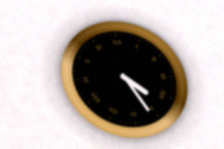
4 h 26 min
